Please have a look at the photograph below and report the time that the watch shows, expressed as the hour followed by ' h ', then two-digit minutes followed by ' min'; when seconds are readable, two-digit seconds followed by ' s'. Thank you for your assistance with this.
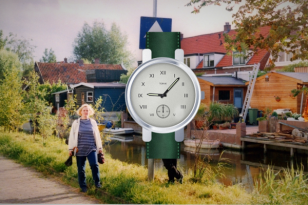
9 h 07 min
